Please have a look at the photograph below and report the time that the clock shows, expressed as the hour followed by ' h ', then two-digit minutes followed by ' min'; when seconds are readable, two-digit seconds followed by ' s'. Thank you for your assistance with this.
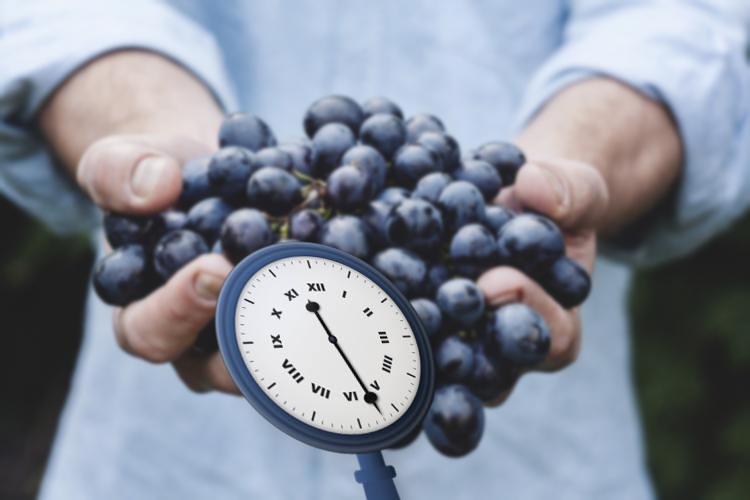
11 h 27 min
